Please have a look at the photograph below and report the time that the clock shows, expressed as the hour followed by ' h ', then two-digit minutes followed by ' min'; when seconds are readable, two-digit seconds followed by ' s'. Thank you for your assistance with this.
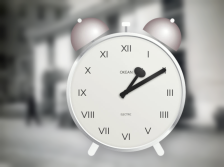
1 h 10 min
